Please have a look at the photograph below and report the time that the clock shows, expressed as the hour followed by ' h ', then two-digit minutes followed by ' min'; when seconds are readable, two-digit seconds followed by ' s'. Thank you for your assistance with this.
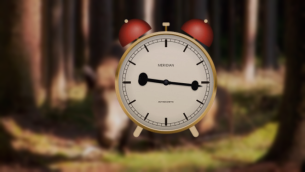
9 h 16 min
